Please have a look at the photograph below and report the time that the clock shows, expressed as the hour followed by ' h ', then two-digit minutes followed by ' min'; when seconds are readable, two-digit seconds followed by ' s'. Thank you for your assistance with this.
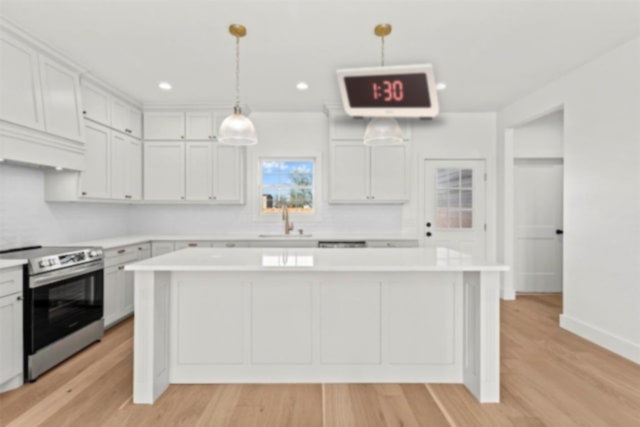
1 h 30 min
